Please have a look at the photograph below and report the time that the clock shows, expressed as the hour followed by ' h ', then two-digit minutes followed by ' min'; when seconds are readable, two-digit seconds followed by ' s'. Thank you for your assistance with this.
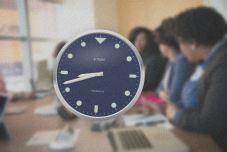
8 h 42 min
